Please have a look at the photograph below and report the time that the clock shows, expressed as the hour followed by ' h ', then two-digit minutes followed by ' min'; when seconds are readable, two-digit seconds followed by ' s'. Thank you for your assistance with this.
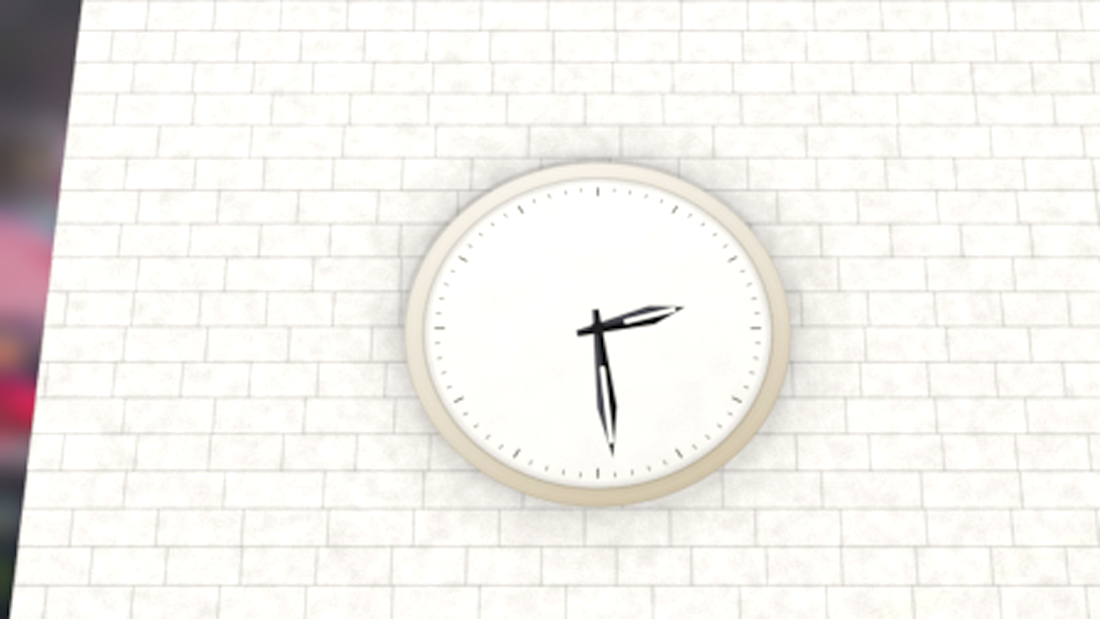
2 h 29 min
